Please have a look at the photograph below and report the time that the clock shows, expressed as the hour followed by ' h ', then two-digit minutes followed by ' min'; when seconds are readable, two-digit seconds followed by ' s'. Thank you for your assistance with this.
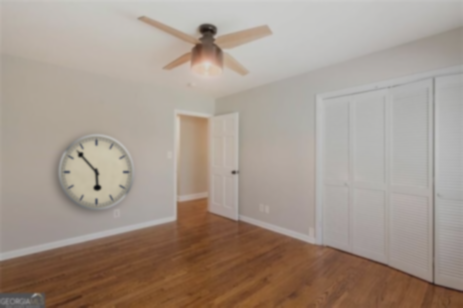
5 h 53 min
